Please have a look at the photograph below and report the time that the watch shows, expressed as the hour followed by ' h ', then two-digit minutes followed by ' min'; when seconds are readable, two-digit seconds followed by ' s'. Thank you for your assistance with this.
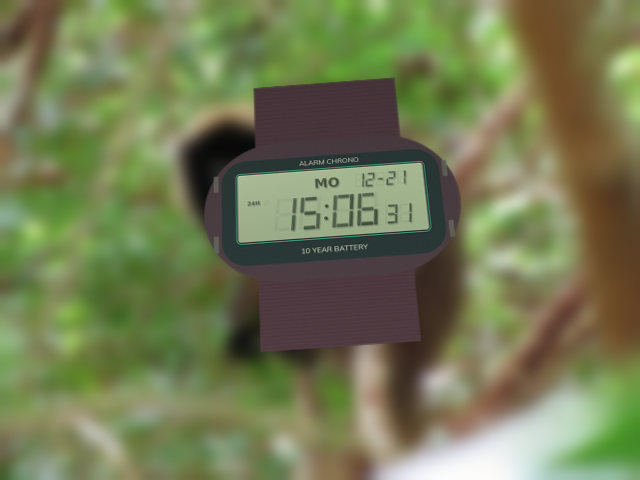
15 h 06 min 31 s
